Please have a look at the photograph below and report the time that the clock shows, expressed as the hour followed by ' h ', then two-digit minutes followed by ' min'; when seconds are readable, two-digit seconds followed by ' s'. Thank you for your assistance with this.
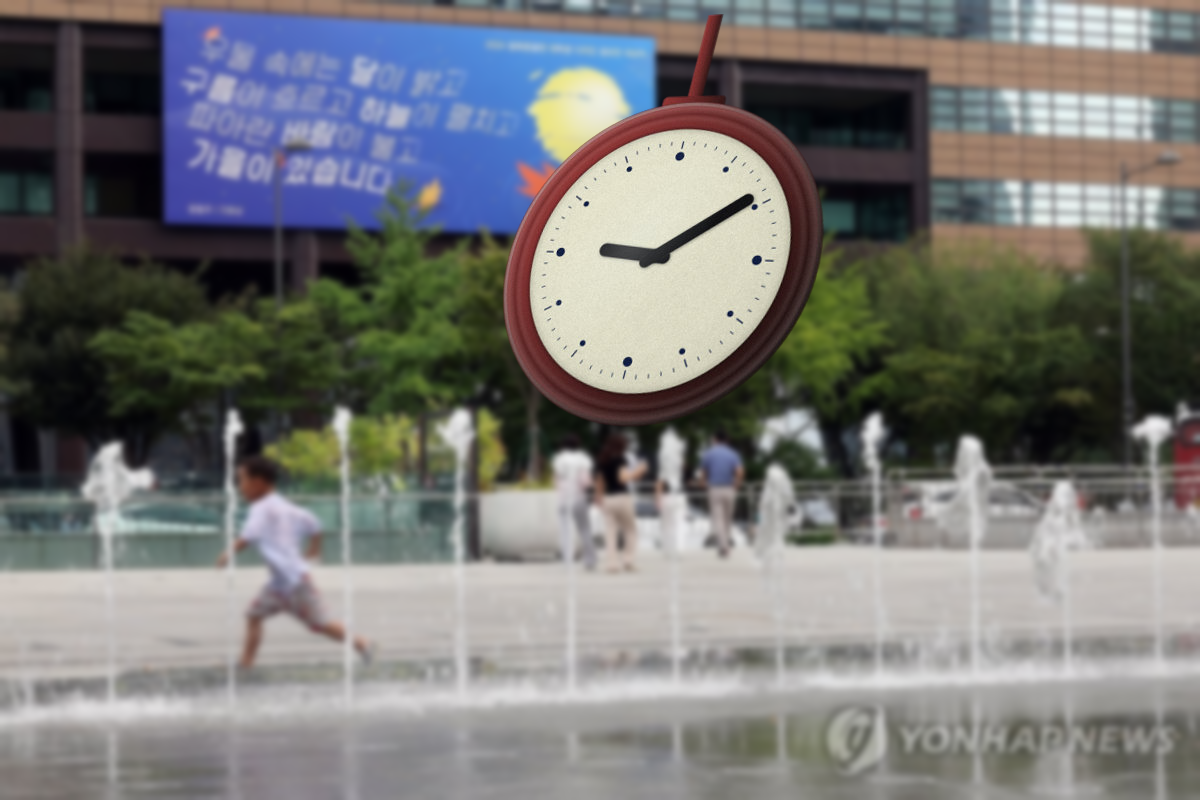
9 h 09 min
